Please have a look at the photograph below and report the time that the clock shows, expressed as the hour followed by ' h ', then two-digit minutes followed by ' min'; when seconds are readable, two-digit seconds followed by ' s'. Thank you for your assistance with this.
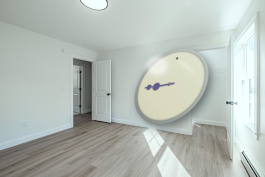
8 h 44 min
